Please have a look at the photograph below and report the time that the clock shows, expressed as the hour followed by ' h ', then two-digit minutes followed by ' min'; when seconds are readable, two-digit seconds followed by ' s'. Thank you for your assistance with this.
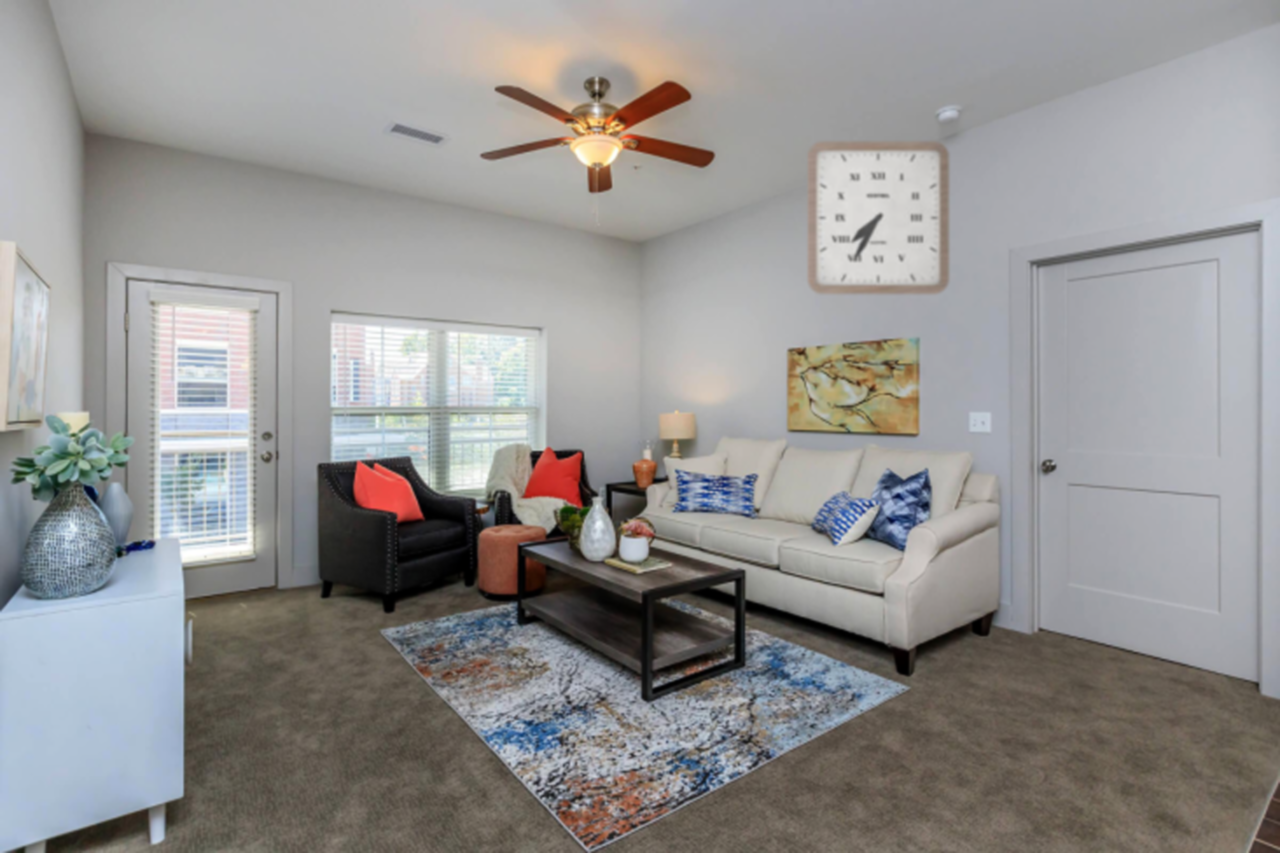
7 h 35 min
